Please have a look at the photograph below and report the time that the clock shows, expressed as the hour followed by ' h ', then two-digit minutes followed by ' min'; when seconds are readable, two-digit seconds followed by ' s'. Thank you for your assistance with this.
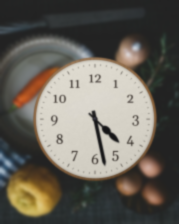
4 h 28 min
